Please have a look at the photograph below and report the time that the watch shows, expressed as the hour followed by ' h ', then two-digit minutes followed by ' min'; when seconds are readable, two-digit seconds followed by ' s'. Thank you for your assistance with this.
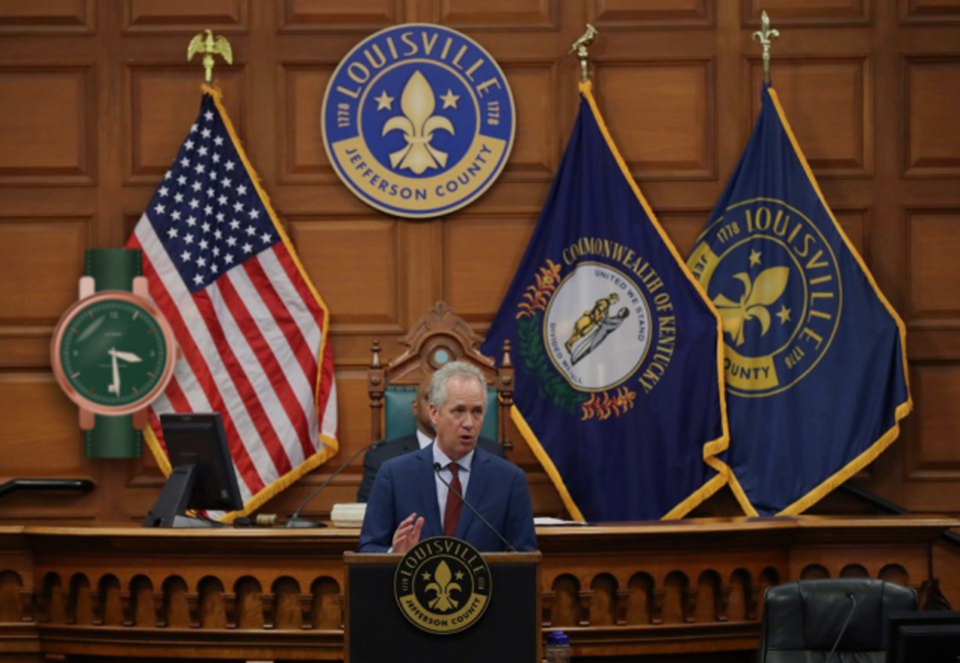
3 h 29 min
